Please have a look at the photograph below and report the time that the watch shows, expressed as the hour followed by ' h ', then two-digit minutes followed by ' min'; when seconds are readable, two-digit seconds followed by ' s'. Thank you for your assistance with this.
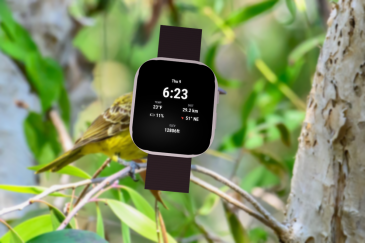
6 h 23 min
